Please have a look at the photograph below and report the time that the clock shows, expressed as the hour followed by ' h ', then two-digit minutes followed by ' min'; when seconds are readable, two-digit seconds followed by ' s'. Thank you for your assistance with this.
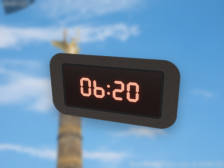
6 h 20 min
